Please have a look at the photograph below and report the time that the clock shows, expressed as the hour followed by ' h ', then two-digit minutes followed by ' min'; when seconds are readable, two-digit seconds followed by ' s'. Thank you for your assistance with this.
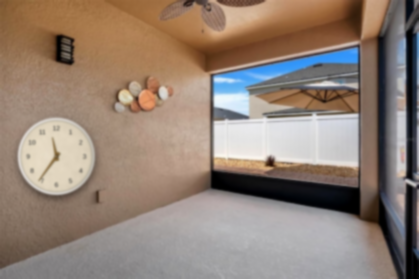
11 h 36 min
